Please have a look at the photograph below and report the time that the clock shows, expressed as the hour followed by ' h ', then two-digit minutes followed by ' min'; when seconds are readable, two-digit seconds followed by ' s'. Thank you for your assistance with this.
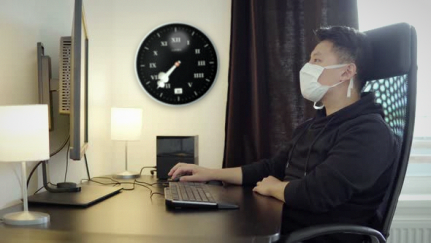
7 h 37 min
